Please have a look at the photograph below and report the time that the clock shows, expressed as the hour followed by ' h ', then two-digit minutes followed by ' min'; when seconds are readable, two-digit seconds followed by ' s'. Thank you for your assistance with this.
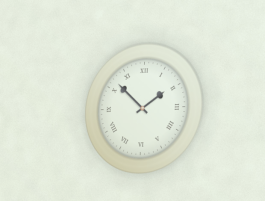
1 h 52 min
